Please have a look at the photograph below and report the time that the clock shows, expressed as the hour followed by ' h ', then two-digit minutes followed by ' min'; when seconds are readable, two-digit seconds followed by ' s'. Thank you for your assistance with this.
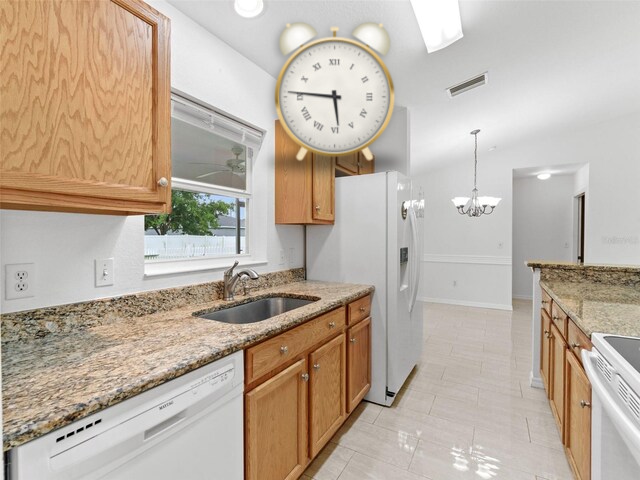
5 h 46 min
